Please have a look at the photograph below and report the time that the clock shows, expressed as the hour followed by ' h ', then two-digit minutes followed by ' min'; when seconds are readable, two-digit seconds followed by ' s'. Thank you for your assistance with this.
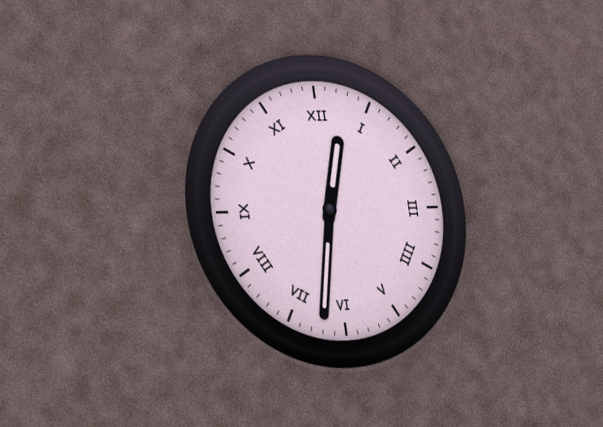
12 h 32 min
